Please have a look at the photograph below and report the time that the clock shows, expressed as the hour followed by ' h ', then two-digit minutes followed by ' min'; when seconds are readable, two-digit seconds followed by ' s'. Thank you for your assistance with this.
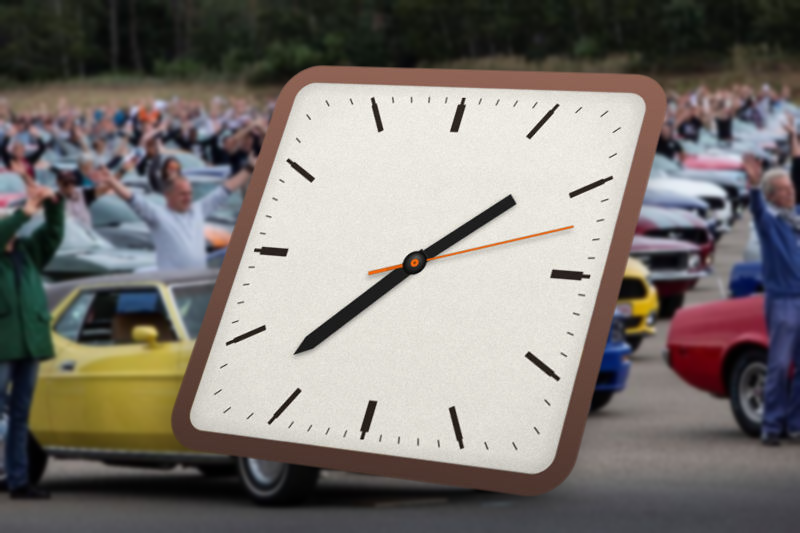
1 h 37 min 12 s
